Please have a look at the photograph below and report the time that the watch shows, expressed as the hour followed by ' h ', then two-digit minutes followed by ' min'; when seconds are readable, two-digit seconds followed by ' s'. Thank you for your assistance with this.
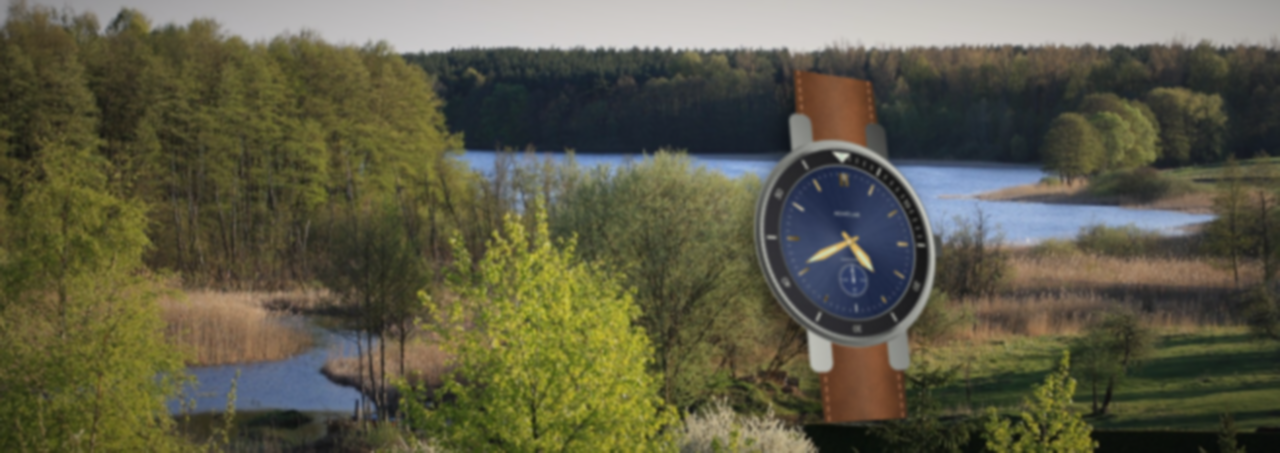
4 h 41 min
